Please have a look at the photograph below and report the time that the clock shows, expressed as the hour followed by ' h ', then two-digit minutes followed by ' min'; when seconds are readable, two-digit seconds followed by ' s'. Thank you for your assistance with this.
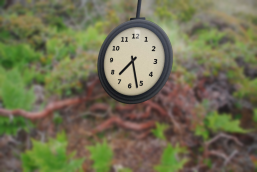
7 h 27 min
